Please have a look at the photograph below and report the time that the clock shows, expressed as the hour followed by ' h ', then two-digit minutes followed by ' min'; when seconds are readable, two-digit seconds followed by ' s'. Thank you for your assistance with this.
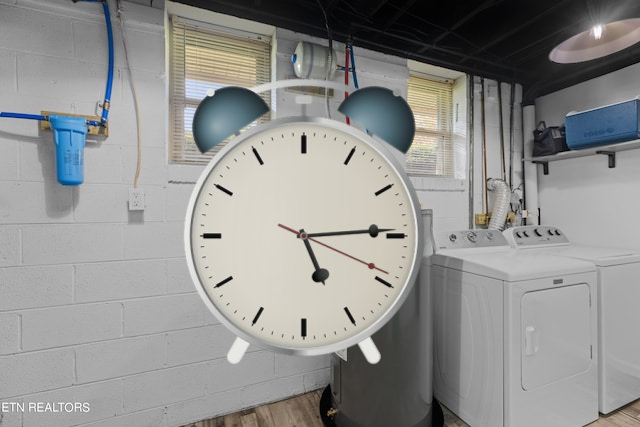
5 h 14 min 19 s
